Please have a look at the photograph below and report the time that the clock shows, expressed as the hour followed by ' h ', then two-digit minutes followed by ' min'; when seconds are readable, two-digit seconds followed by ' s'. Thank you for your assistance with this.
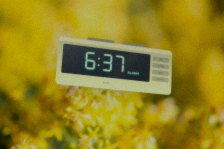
6 h 37 min
